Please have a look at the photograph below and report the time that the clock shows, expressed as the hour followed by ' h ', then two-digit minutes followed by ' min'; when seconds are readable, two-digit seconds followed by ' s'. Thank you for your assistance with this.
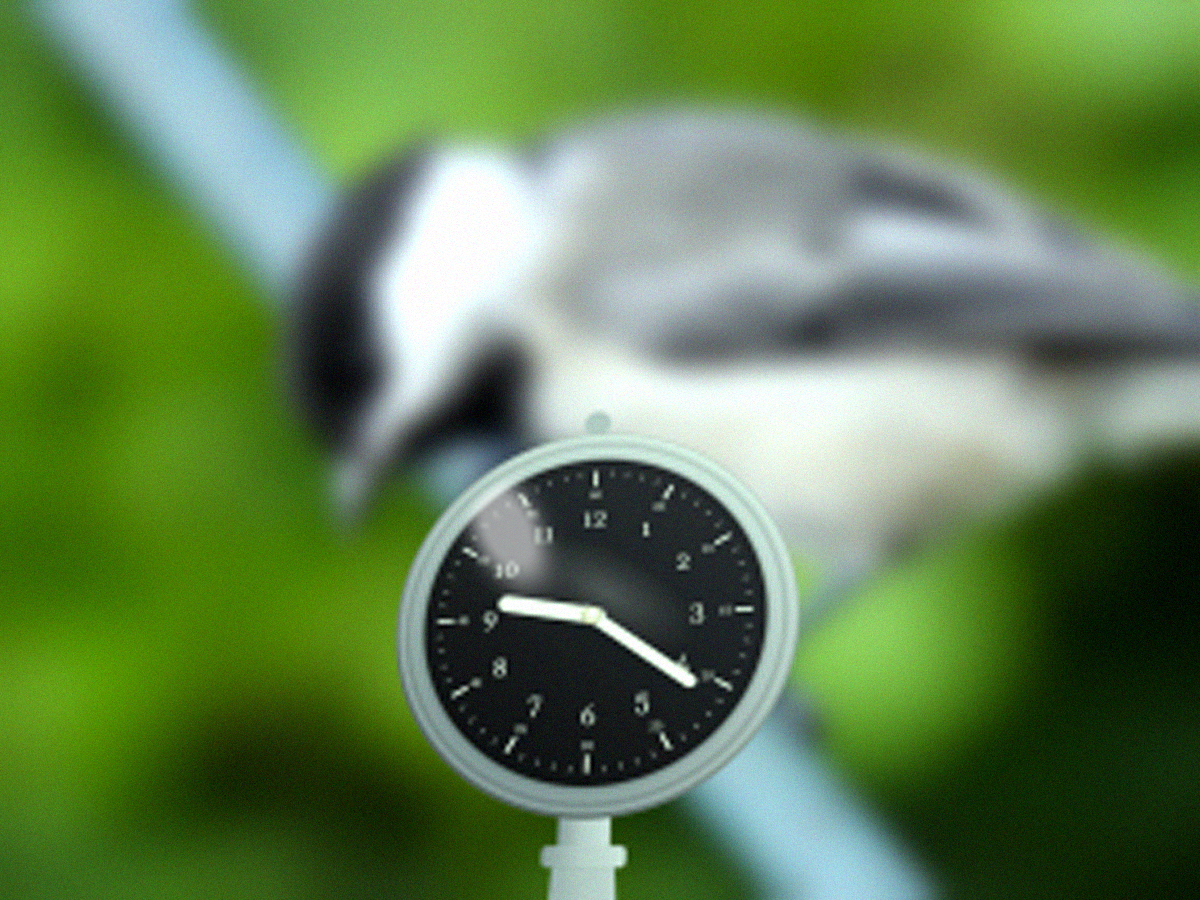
9 h 21 min
